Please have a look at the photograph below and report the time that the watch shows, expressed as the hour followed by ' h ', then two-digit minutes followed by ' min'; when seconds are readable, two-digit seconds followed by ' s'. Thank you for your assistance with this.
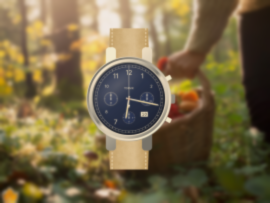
6 h 17 min
